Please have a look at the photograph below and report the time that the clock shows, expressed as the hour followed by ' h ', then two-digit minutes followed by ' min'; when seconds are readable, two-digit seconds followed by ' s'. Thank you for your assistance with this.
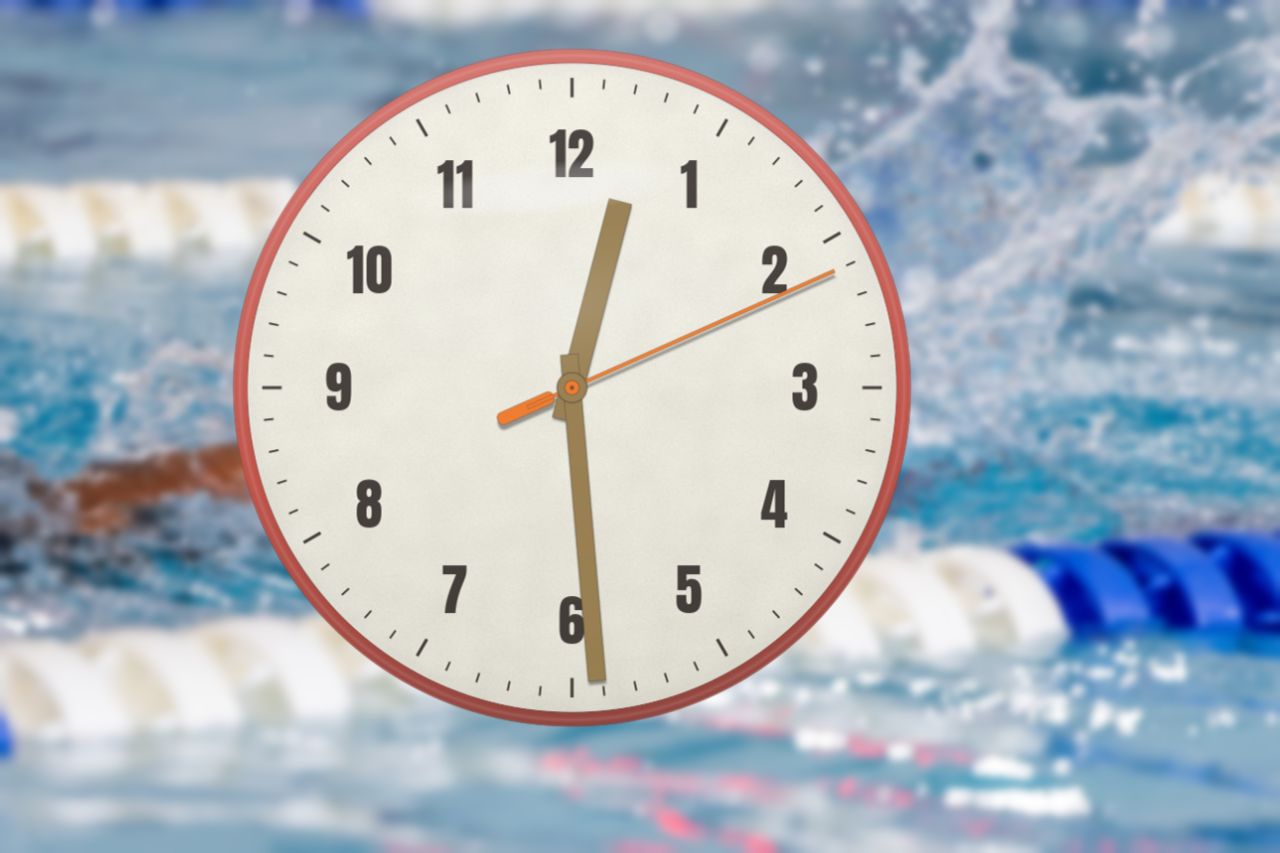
12 h 29 min 11 s
